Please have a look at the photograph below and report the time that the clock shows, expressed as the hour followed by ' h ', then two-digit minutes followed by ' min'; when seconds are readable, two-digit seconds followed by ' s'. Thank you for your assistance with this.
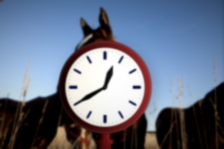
12 h 40 min
